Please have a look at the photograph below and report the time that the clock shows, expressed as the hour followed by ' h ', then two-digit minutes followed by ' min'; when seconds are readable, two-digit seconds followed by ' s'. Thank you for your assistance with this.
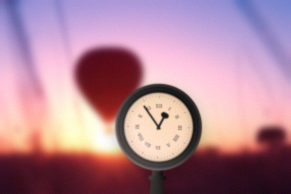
12 h 54 min
